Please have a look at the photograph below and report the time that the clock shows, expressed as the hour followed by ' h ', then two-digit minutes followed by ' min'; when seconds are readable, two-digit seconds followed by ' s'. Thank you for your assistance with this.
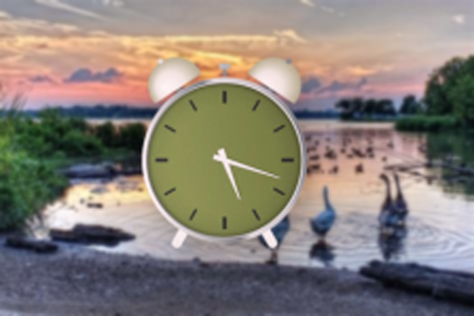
5 h 18 min
